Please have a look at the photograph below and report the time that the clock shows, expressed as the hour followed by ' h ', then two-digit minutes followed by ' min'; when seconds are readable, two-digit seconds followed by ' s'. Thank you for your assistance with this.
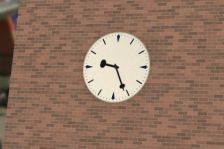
9 h 26 min
